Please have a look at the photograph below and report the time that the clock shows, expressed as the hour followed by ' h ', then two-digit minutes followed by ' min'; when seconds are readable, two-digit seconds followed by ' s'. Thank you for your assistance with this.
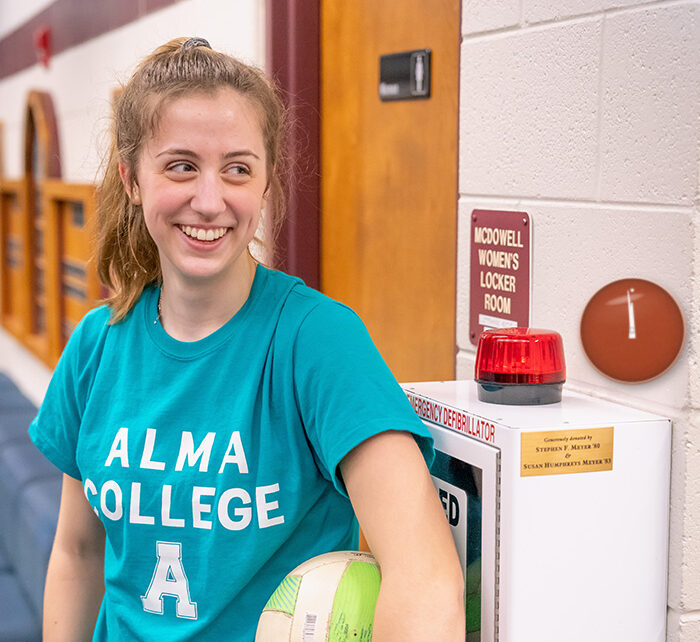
11 h 59 min
